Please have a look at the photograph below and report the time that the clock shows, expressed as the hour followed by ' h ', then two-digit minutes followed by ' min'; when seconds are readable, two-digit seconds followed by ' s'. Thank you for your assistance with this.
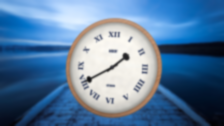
1 h 40 min
